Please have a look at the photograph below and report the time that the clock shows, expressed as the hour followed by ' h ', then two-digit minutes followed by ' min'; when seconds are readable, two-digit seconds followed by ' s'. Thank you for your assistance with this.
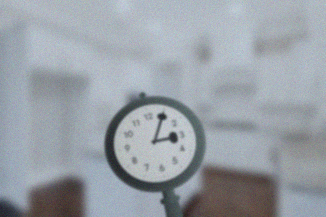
3 h 05 min
